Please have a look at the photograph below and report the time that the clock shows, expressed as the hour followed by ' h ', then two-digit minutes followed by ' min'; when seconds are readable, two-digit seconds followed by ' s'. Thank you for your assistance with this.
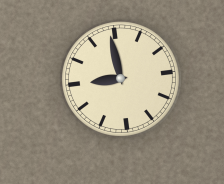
8 h 59 min
